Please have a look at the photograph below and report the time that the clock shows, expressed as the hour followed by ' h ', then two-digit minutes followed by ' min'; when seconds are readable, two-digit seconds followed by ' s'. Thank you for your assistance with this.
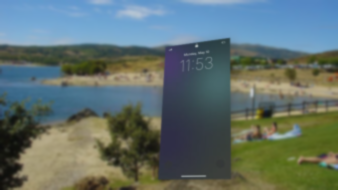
11 h 53 min
